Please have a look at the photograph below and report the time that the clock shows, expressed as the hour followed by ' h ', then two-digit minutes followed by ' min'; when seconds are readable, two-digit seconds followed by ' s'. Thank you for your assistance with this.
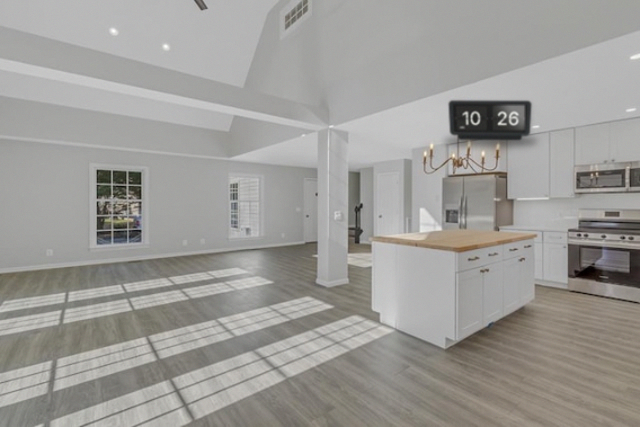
10 h 26 min
